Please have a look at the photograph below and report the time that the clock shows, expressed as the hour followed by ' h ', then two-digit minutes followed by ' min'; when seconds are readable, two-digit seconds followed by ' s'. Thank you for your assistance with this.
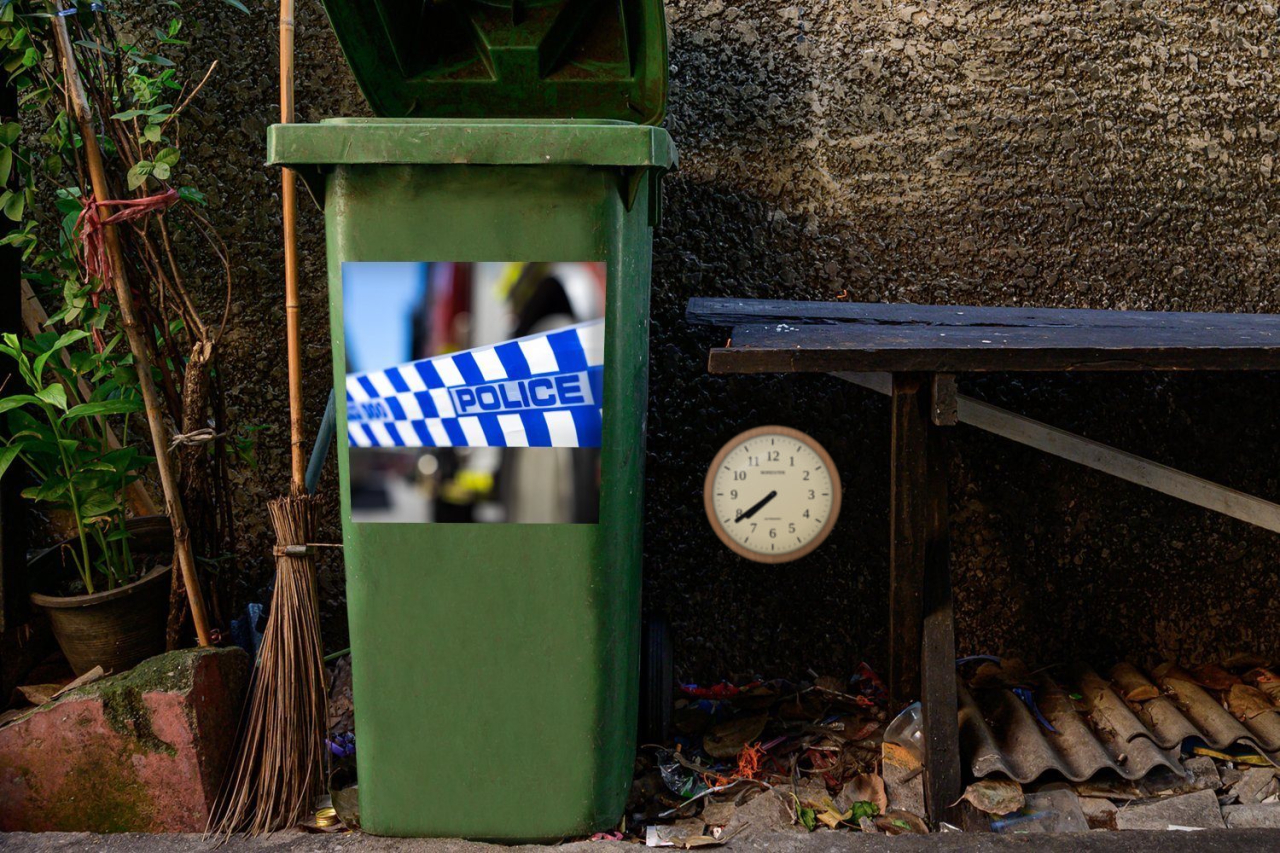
7 h 39 min
